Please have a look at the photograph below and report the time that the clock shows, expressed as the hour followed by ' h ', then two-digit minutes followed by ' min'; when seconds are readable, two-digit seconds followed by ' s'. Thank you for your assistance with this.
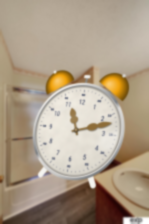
11 h 12 min
